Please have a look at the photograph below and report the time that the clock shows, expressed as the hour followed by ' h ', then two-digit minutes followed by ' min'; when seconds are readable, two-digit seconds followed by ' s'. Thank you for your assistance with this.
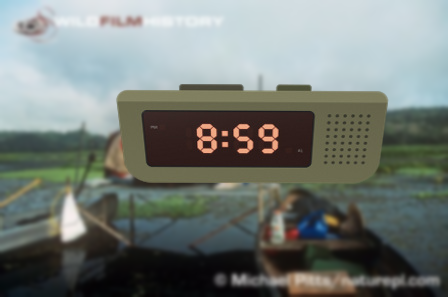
8 h 59 min
